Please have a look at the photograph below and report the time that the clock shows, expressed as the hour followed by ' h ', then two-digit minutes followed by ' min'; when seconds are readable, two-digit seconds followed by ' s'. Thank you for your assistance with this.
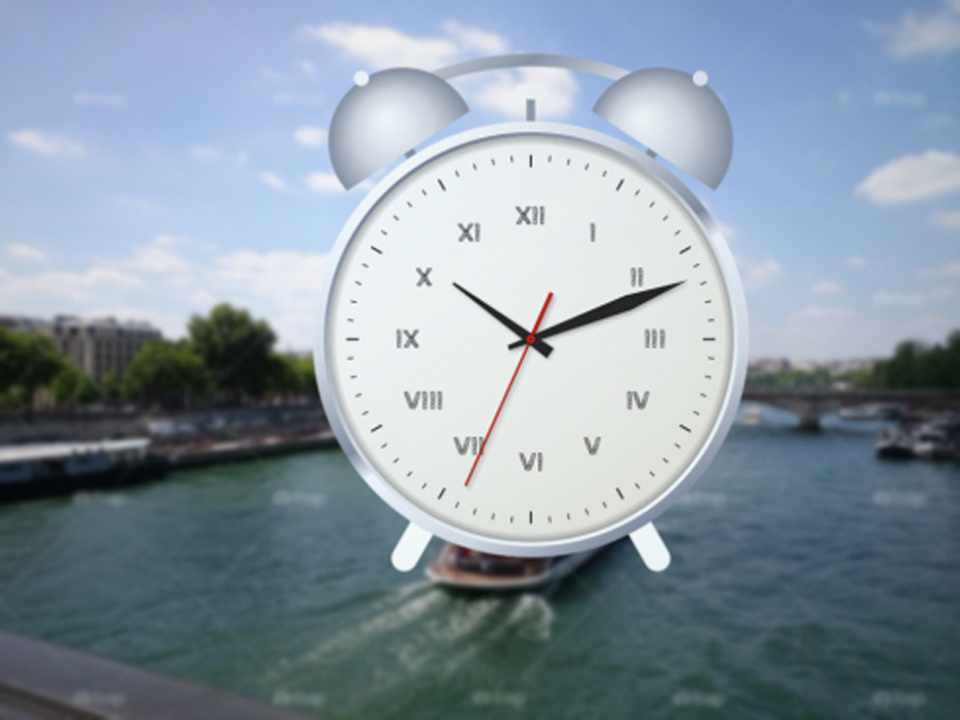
10 h 11 min 34 s
